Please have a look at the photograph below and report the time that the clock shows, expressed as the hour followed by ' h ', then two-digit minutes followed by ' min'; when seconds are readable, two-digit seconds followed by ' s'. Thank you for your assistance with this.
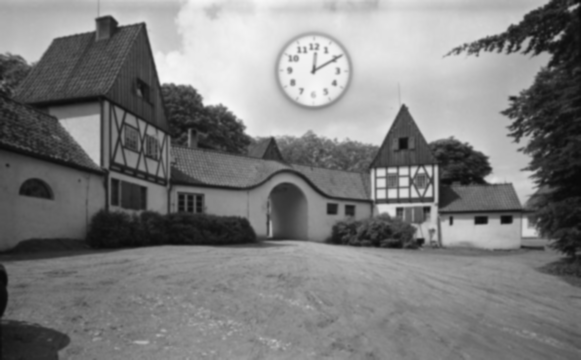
12 h 10 min
